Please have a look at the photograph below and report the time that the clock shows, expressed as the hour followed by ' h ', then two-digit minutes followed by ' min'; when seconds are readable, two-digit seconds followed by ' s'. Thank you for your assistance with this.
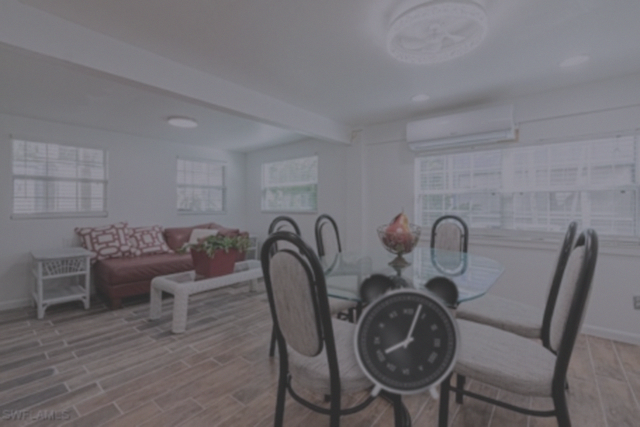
8 h 03 min
